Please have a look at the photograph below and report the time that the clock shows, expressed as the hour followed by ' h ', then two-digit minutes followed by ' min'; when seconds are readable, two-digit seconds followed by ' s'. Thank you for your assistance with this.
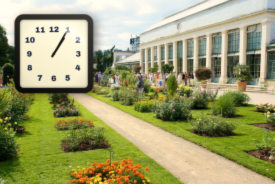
1 h 05 min
